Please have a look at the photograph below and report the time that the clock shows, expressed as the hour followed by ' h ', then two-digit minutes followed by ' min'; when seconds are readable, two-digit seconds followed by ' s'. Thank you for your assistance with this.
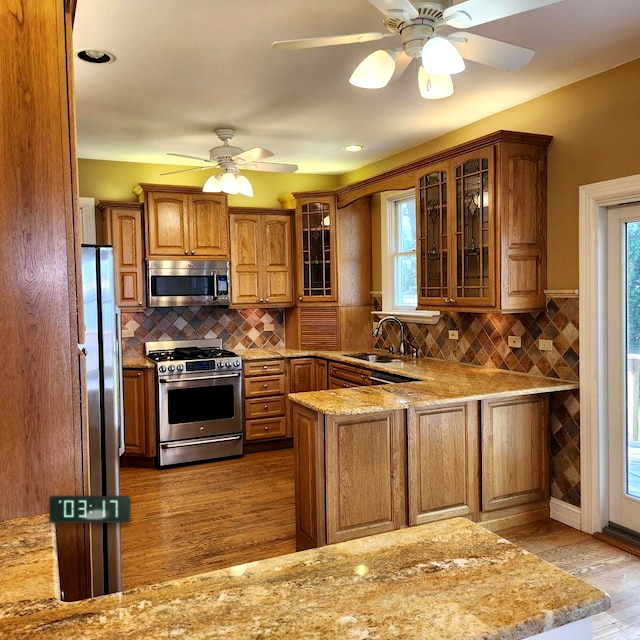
3 h 17 min
